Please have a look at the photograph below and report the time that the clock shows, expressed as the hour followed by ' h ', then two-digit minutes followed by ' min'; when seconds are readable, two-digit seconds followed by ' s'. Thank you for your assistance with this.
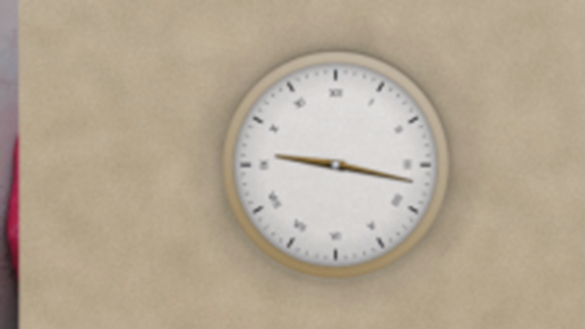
9 h 17 min
